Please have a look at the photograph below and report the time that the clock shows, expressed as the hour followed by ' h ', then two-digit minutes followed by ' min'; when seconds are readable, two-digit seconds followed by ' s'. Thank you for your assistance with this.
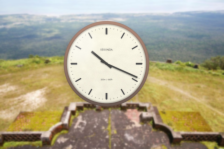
10 h 19 min
